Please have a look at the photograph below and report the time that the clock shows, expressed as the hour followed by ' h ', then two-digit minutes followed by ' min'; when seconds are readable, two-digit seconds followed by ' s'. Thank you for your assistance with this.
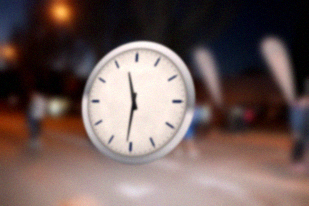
11 h 31 min
